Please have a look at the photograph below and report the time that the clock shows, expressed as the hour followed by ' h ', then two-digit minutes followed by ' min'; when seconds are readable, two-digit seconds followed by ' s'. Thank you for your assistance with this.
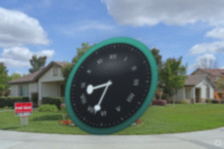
8 h 33 min
